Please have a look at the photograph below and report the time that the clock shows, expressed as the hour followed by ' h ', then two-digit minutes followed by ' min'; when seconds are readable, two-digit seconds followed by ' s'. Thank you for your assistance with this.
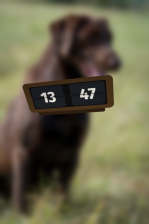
13 h 47 min
